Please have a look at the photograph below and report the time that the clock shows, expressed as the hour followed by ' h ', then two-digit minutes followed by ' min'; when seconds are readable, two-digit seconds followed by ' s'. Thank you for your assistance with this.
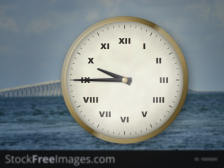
9 h 45 min
